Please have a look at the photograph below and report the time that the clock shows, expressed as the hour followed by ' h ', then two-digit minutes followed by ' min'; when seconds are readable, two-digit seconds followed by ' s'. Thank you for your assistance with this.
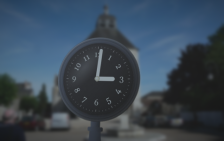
3 h 01 min
